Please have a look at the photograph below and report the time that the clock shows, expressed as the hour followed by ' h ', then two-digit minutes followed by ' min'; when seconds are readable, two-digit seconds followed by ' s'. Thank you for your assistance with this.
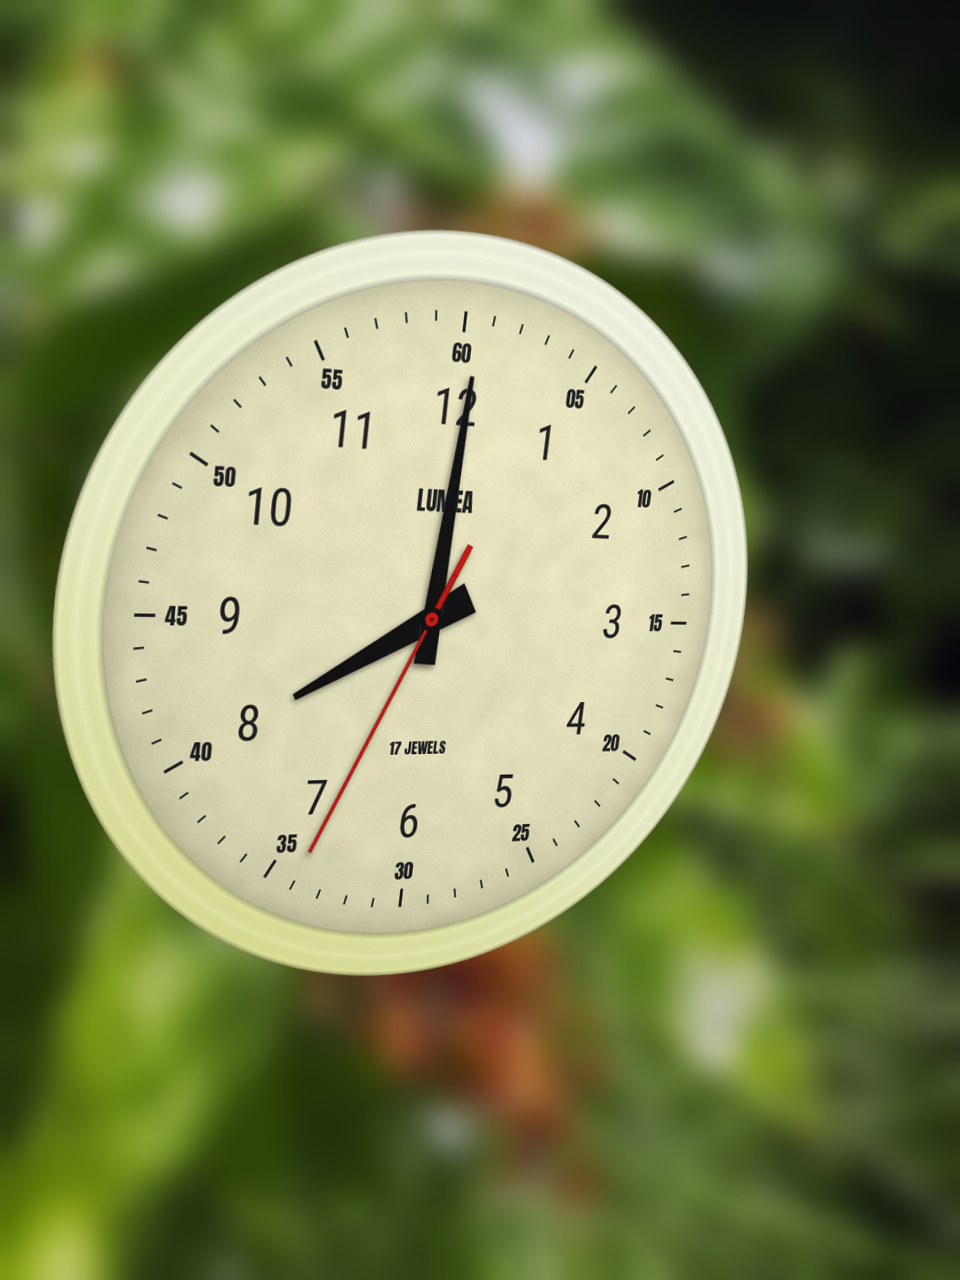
8 h 00 min 34 s
